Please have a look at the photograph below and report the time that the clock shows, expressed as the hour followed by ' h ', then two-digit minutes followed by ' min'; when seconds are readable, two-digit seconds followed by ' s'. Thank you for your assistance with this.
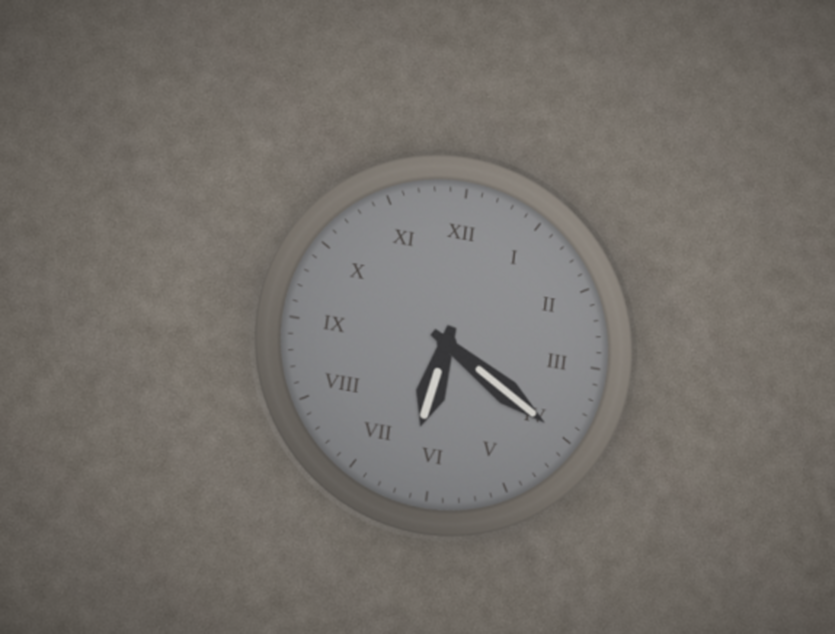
6 h 20 min
